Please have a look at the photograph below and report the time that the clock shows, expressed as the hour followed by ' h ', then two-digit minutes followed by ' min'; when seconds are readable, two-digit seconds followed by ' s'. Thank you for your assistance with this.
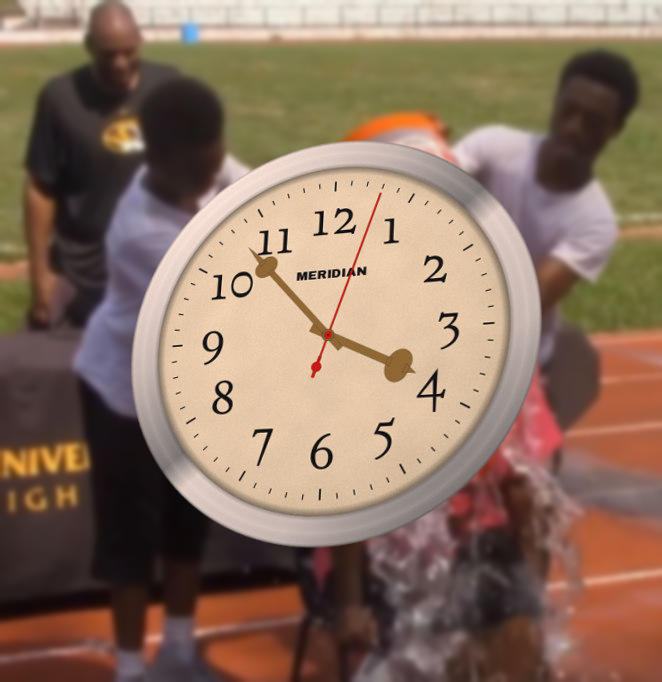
3 h 53 min 03 s
